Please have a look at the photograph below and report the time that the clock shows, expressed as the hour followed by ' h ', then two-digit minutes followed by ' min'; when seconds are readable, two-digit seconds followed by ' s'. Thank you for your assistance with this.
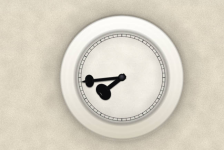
7 h 44 min
